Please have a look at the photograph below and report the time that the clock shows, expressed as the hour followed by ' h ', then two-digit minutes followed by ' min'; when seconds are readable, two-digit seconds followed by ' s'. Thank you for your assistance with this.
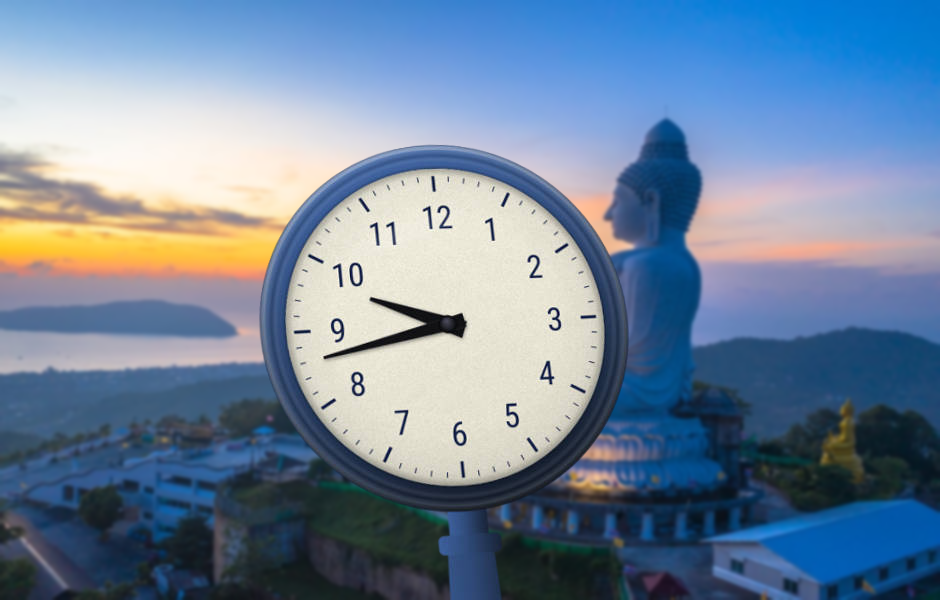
9 h 43 min
